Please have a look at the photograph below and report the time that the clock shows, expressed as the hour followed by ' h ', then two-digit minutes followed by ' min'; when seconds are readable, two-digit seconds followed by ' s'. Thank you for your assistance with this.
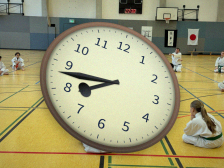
7 h 43 min
